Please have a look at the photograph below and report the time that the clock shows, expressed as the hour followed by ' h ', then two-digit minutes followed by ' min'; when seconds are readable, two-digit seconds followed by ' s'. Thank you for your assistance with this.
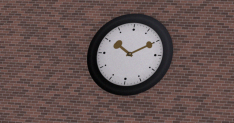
10 h 10 min
